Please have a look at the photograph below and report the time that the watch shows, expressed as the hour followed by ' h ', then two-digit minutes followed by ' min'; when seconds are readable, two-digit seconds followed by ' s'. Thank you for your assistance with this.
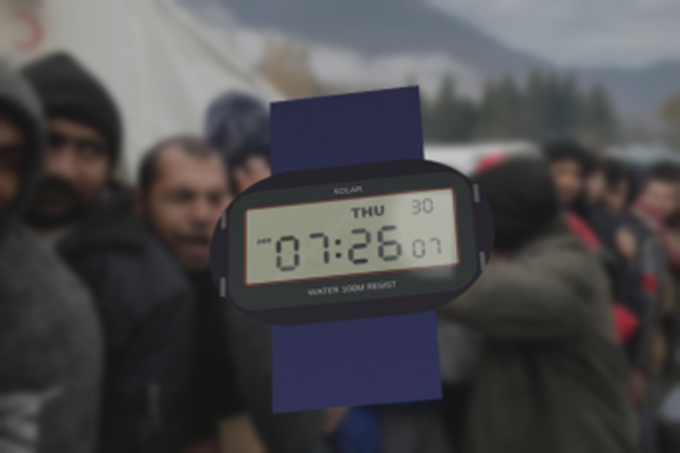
7 h 26 min 07 s
